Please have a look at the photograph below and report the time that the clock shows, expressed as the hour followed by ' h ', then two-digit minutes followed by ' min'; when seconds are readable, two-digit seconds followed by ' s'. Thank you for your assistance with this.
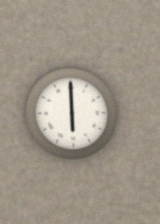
6 h 00 min
